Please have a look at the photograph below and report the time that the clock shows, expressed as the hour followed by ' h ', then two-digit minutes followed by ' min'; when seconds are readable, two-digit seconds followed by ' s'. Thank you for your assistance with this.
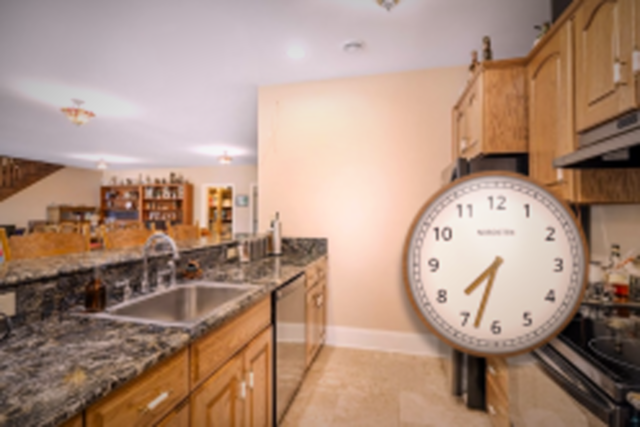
7 h 33 min
